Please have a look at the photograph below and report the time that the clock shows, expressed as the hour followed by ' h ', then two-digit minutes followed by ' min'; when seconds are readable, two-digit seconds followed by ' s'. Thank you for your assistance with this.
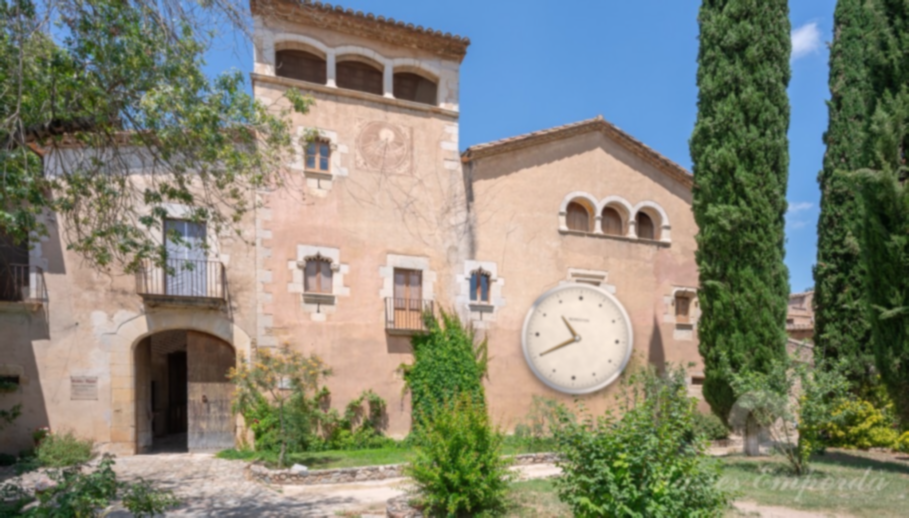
10 h 40 min
